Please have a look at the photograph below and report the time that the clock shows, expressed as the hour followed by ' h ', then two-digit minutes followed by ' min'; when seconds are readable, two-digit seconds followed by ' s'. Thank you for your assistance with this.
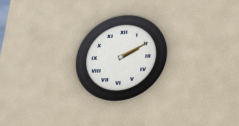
2 h 10 min
